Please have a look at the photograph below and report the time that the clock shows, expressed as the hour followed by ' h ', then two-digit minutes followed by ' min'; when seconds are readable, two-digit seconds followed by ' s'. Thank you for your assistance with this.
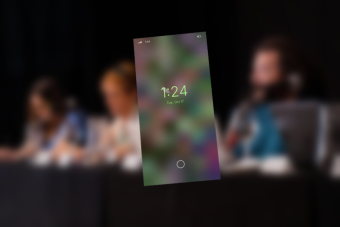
1 h 24 min
